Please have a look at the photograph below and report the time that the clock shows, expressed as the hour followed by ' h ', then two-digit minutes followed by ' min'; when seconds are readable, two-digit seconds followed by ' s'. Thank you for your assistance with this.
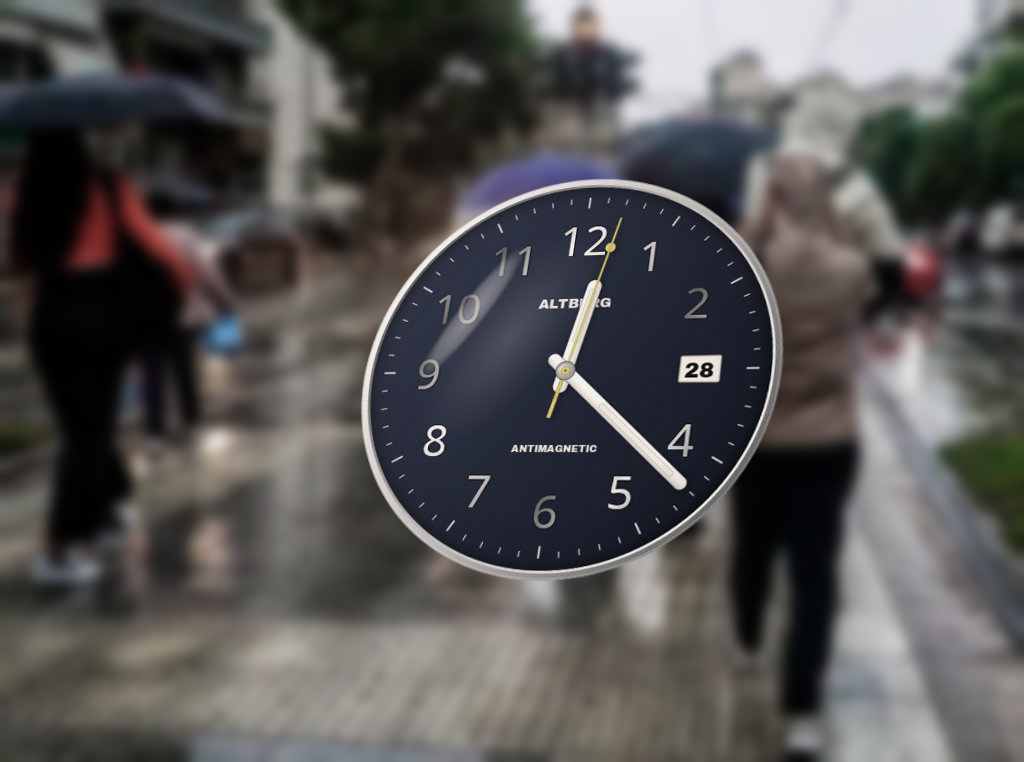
12 h 22 min 02 s
